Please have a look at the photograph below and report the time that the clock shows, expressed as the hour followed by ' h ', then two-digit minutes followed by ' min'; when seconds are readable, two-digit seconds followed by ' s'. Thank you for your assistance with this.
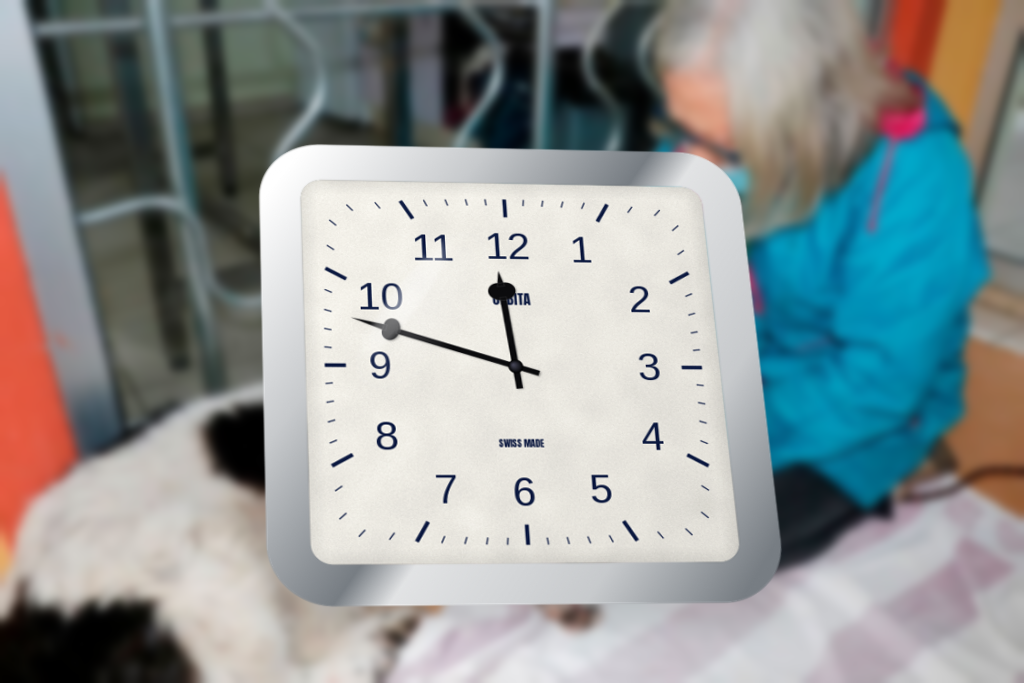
11 h 48 min
